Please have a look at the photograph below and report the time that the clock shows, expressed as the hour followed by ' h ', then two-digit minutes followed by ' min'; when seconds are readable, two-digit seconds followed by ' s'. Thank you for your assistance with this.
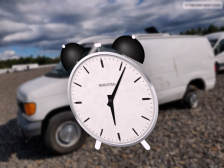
6 h 06 min
